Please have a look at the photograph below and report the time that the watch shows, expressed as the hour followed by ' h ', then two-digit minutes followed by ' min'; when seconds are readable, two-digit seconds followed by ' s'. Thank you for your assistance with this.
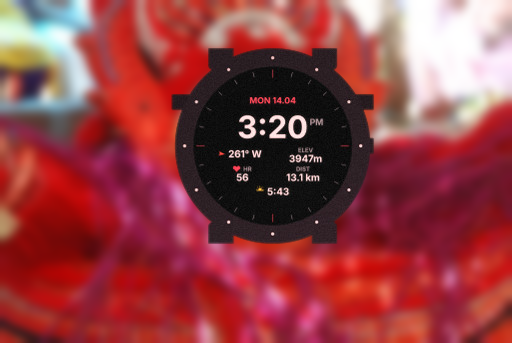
3 h 20 min
